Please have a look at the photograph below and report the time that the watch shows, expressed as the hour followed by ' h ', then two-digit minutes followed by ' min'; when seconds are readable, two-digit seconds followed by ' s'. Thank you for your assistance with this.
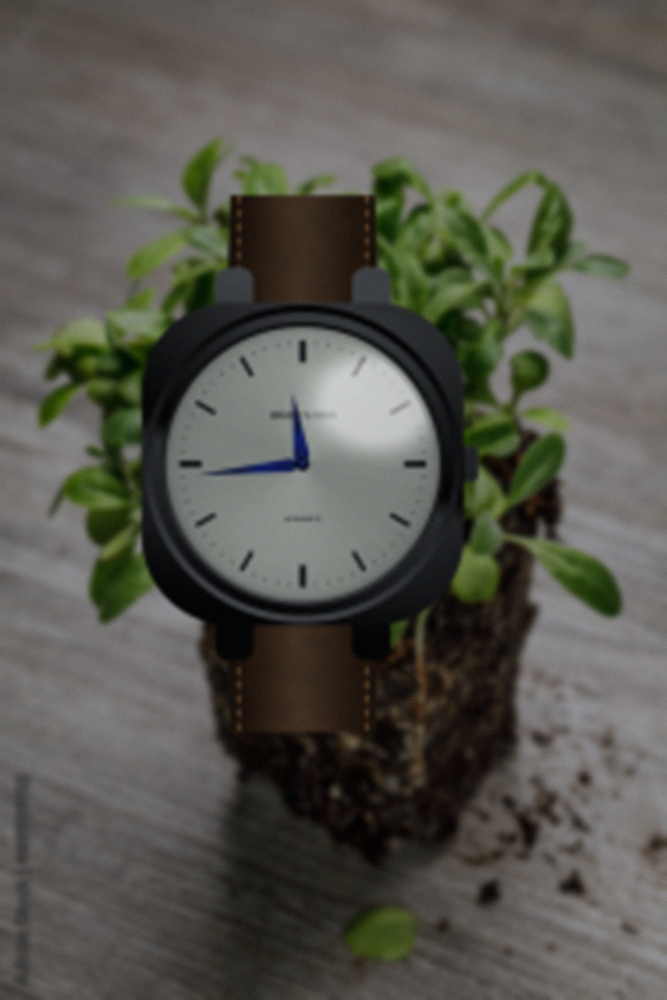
11 h 44 min
